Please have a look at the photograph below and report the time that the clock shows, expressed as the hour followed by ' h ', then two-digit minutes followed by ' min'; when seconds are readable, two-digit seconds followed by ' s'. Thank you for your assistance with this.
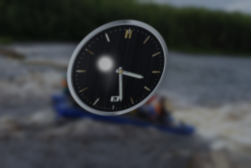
3 h 28 min
